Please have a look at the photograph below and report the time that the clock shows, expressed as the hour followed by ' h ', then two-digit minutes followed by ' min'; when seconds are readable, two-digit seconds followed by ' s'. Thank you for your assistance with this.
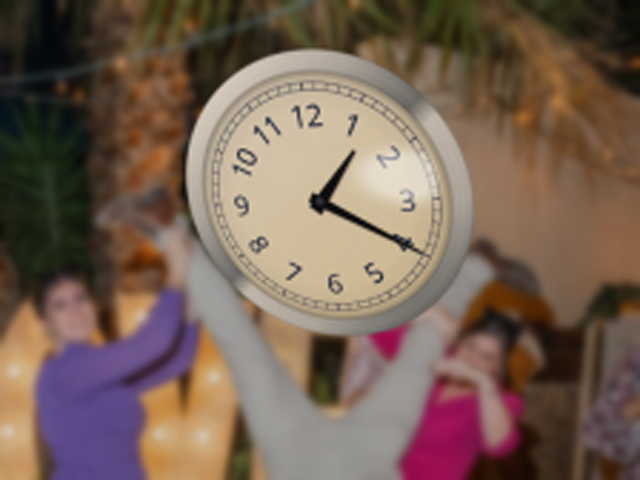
1 h 20 min
